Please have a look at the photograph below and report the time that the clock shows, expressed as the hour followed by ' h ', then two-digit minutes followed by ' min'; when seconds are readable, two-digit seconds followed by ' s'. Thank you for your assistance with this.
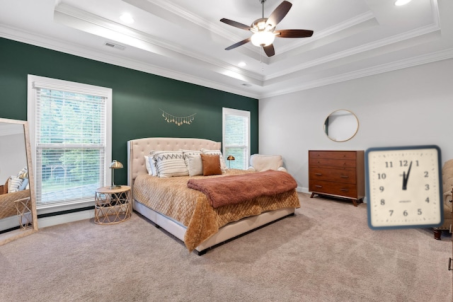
12 h 03 min
